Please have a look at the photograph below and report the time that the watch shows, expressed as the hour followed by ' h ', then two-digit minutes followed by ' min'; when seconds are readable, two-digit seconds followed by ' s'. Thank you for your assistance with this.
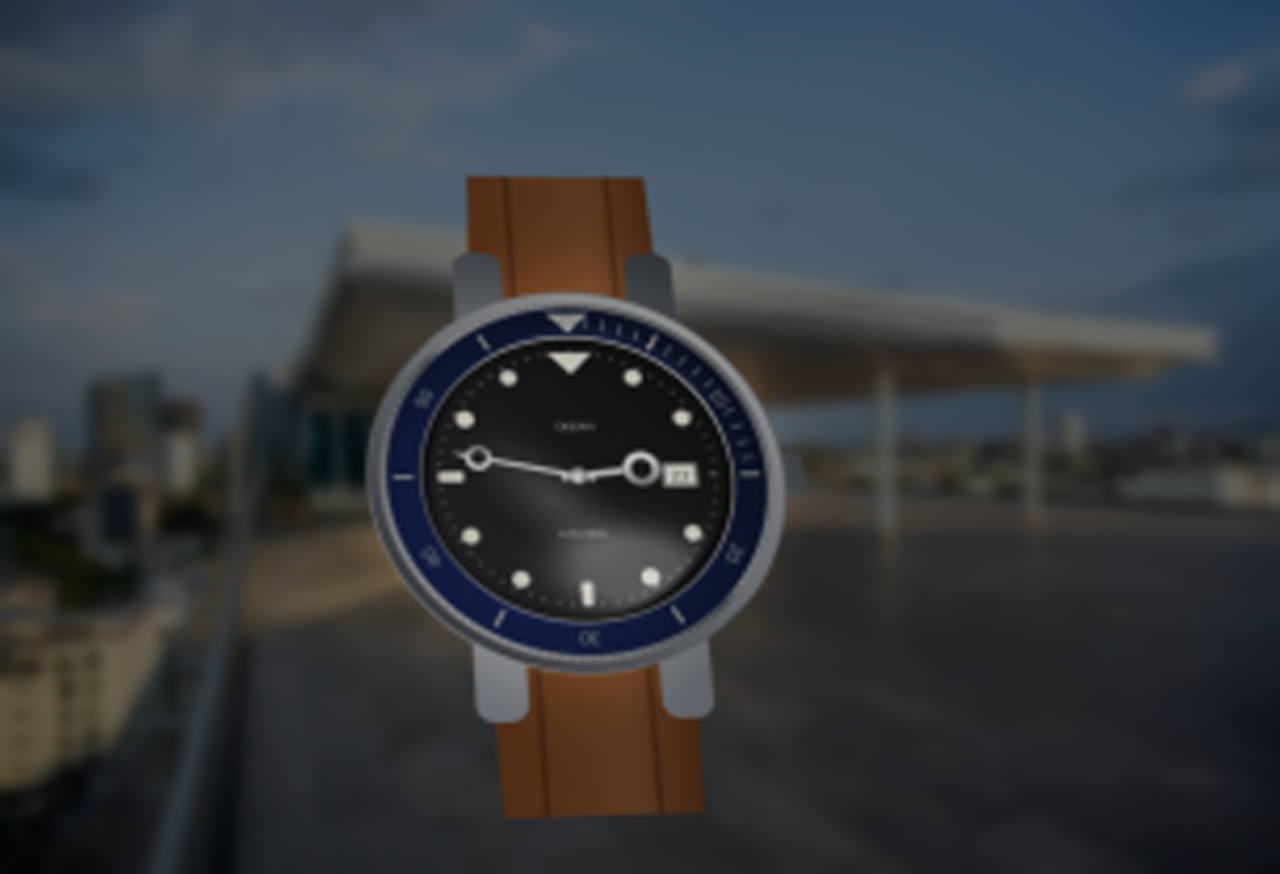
2 h 47 min
